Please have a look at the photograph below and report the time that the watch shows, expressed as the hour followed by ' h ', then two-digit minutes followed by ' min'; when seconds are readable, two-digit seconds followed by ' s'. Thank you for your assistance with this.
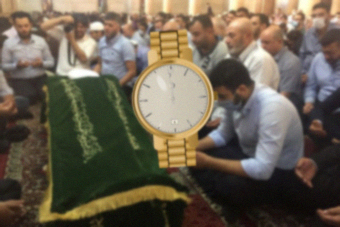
11 h 59 min
